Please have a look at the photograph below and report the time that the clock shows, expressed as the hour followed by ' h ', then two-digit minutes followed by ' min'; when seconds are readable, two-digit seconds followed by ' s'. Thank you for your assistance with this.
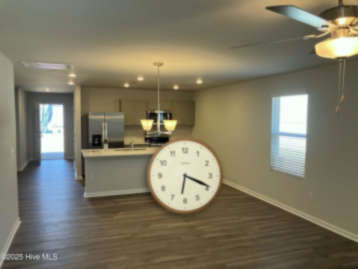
6 h 19 min
